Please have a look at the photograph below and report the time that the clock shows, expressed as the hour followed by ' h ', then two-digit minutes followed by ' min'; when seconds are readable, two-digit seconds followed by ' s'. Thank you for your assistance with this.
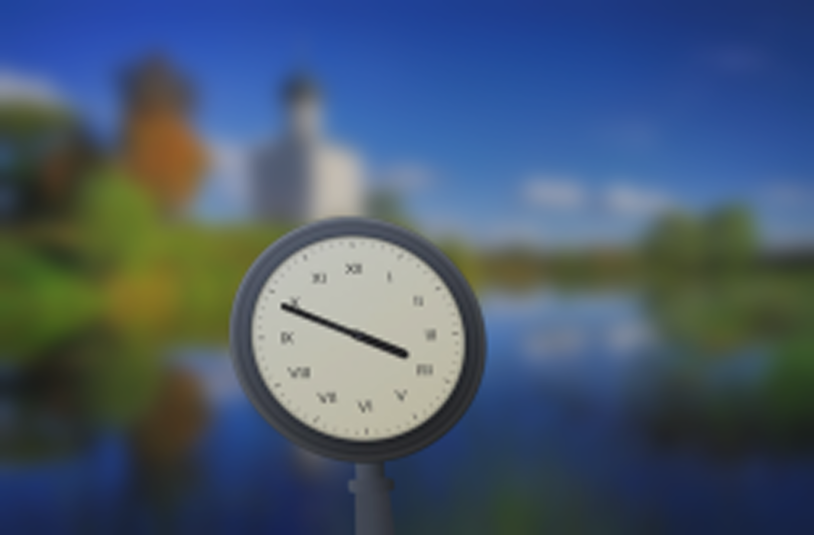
3 h 49 min
